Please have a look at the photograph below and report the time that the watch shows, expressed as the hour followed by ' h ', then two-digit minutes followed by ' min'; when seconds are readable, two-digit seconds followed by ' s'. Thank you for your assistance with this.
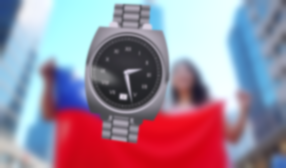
2 h 27 min
